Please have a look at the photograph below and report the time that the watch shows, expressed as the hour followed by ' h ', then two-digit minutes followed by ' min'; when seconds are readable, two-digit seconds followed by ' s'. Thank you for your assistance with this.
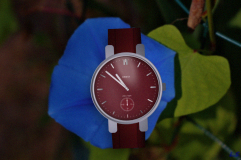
10 h 52 min
